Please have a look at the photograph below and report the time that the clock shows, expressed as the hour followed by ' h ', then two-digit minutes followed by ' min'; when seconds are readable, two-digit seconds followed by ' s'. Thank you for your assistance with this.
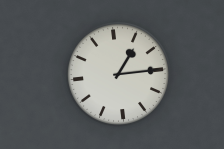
1 h 15 min
